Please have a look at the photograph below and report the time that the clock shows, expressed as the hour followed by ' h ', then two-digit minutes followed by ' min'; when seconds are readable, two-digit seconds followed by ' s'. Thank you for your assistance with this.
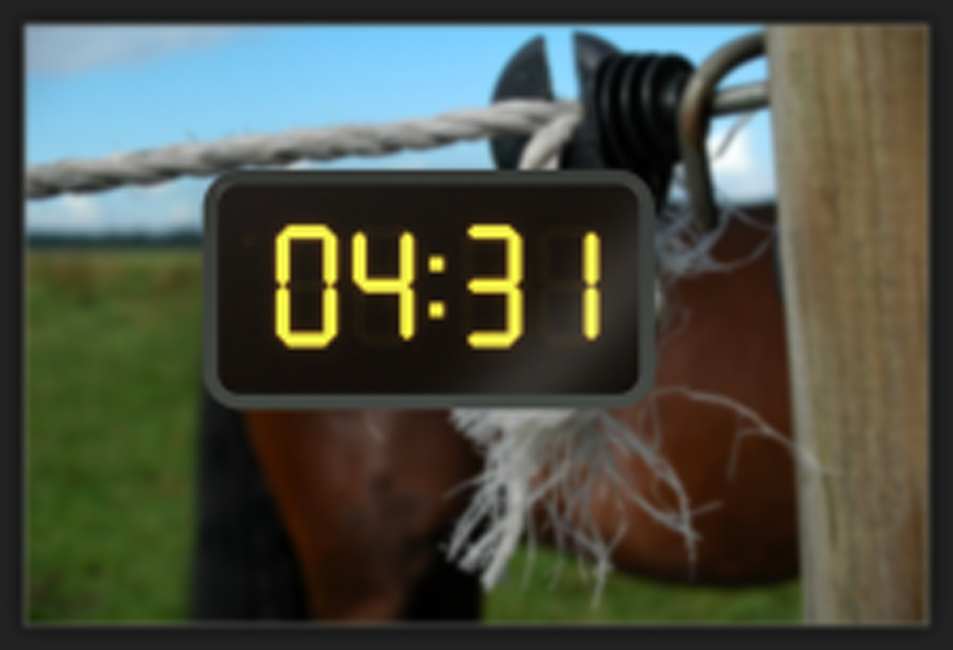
4 h 31 min
